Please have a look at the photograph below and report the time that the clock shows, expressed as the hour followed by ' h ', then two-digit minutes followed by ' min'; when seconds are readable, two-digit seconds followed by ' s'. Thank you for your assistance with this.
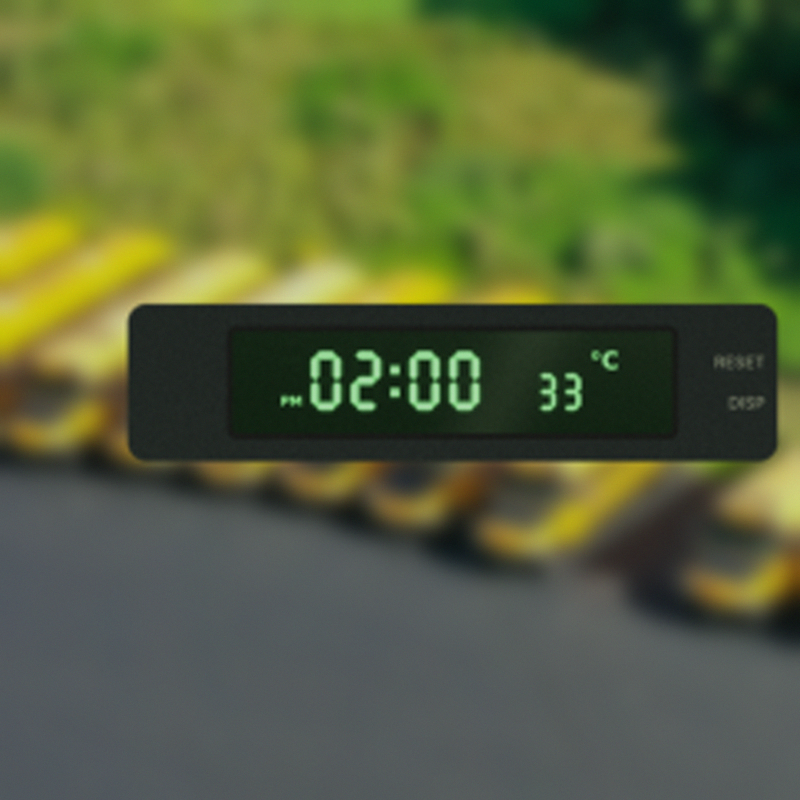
2 h 00 min
